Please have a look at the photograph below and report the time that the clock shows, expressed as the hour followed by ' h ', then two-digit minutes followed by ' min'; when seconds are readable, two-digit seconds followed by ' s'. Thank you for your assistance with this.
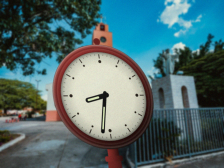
8 h 32 min
